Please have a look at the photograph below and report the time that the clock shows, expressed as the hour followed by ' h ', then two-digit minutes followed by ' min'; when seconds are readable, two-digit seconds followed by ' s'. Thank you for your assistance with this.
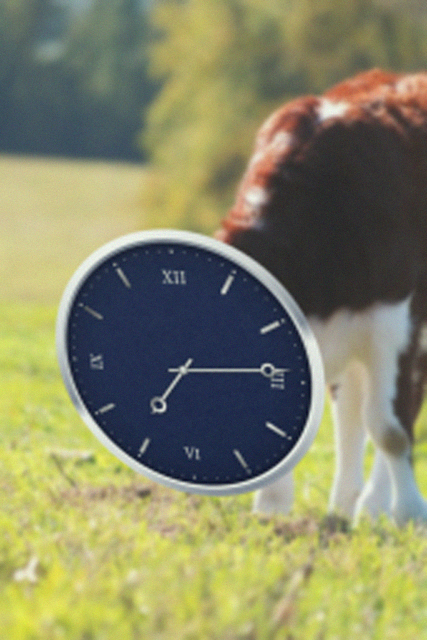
7 h 14 min
